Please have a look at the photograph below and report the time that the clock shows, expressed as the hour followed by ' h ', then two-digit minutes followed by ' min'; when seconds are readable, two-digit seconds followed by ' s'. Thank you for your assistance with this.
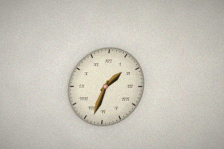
1 h 33 min
